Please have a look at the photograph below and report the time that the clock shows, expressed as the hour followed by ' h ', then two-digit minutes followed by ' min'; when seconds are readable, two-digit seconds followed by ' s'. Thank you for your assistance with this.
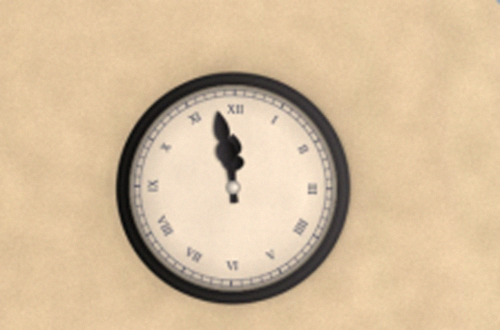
11 h 58 min
